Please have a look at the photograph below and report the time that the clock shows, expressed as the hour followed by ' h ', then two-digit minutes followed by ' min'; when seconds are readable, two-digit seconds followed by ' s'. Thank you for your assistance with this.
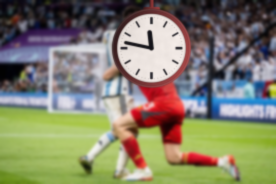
11 h 47 min
